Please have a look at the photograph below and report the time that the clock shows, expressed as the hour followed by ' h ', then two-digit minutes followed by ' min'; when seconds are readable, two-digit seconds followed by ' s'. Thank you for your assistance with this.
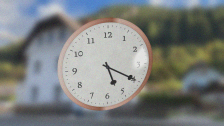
5 h 20 min
